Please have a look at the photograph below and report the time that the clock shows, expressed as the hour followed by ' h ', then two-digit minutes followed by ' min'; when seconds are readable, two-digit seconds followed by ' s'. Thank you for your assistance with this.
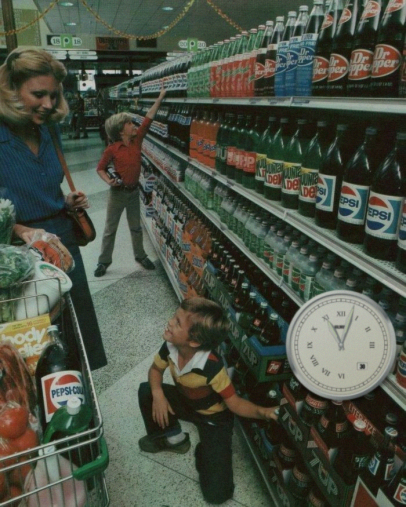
11 h 03 min
